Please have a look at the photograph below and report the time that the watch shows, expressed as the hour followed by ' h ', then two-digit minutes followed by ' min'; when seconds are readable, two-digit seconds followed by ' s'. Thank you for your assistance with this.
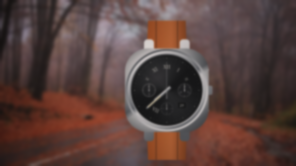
7 h 38 min
